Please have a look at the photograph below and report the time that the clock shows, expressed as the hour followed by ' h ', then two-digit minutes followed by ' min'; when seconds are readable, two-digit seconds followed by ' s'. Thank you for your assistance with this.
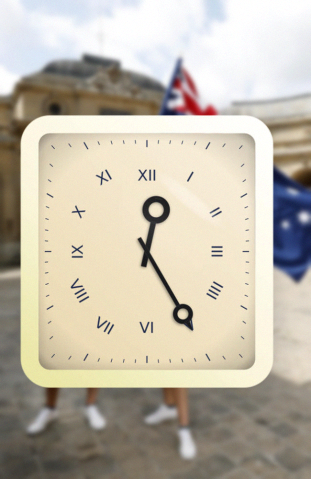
12 h 25 min
